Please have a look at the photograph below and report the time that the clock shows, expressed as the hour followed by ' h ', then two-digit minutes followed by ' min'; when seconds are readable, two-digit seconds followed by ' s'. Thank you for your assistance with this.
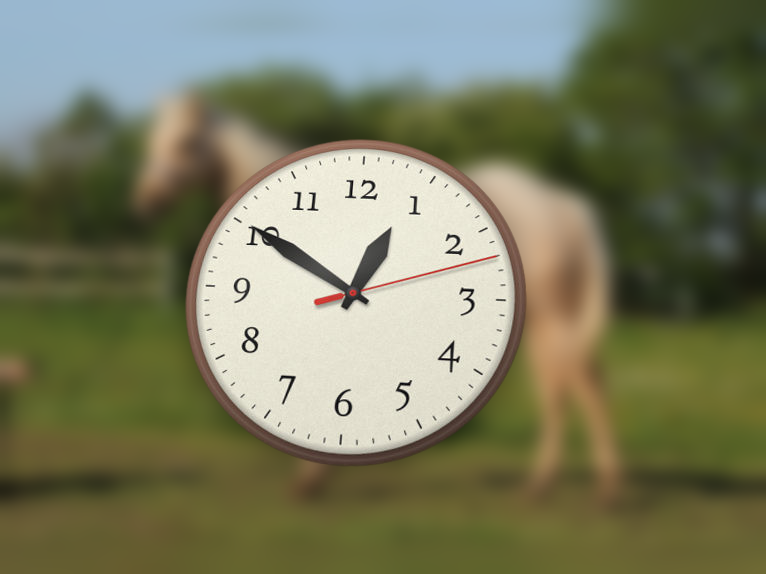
12 h 50 min 12 s
